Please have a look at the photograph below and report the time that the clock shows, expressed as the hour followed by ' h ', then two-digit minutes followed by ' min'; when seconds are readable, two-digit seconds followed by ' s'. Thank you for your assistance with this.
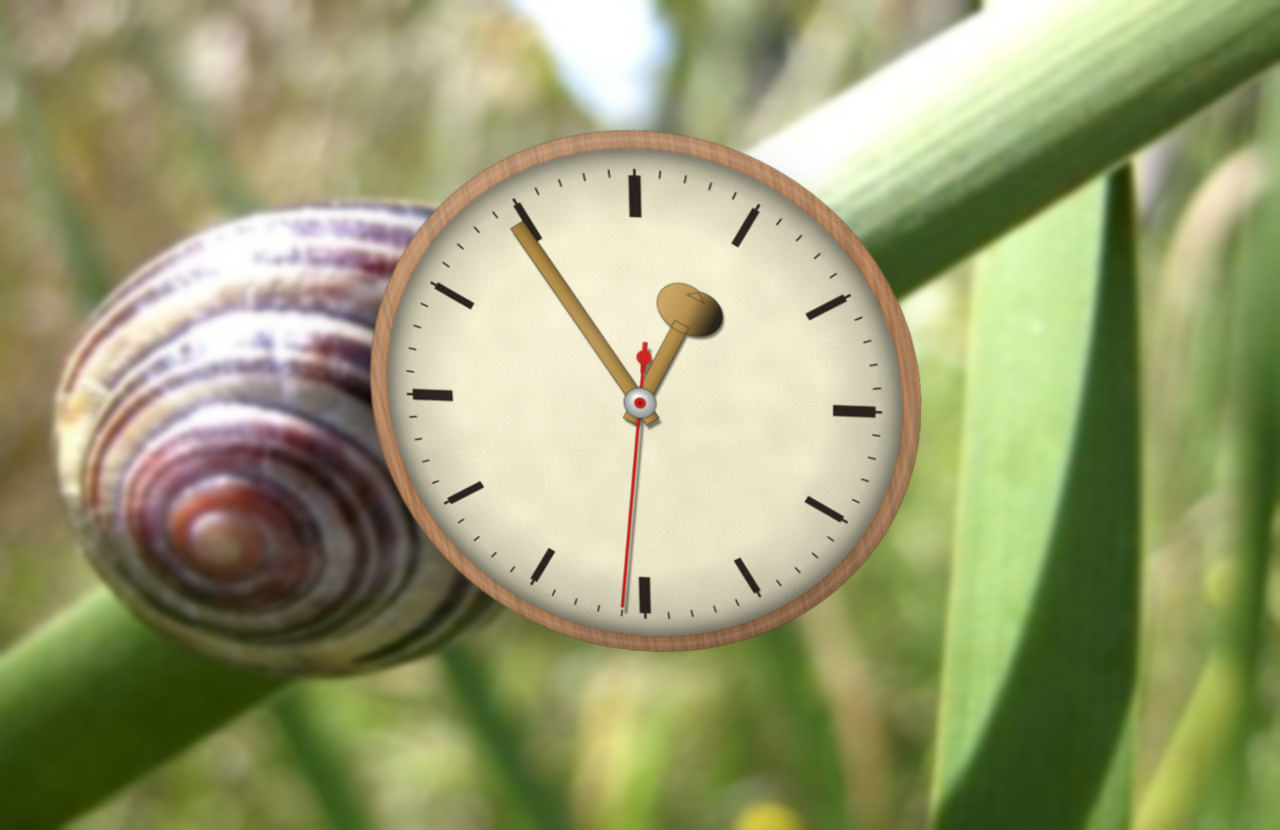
12 h 54 min 31 s
